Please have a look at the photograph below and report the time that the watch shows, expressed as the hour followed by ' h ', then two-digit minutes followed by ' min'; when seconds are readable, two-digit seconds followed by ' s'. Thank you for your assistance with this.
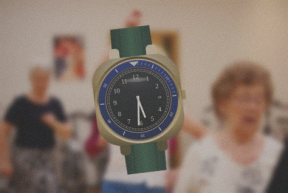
5 h 31 min
